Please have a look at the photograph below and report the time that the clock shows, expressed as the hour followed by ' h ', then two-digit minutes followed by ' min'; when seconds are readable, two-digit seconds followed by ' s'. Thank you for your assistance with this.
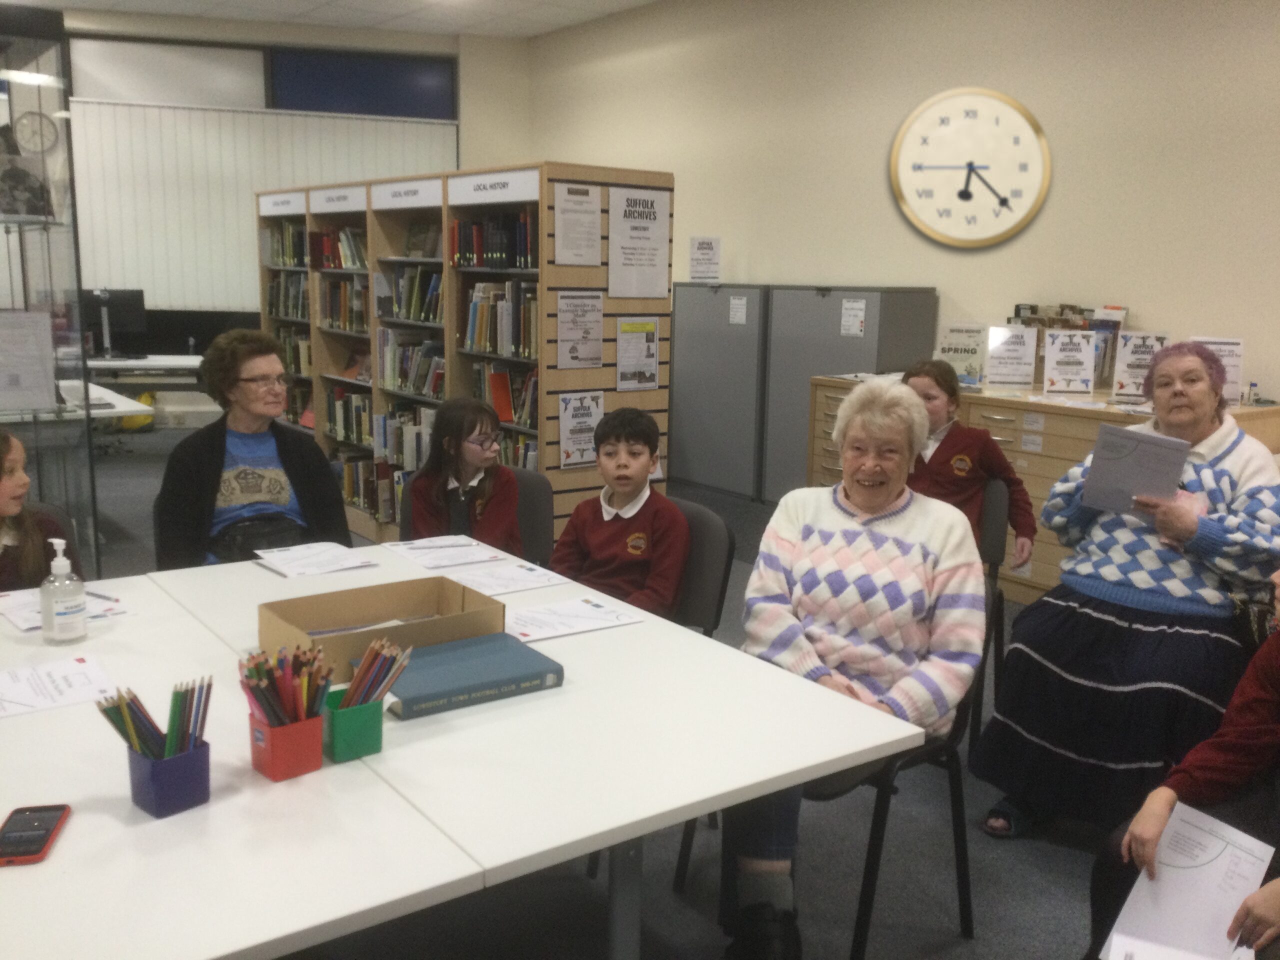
6 h 22 min 45 s
